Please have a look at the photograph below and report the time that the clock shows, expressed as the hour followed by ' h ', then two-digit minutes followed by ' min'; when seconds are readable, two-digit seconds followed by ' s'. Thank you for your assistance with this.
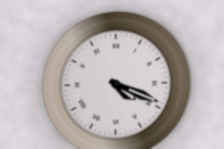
4 h 19 min
